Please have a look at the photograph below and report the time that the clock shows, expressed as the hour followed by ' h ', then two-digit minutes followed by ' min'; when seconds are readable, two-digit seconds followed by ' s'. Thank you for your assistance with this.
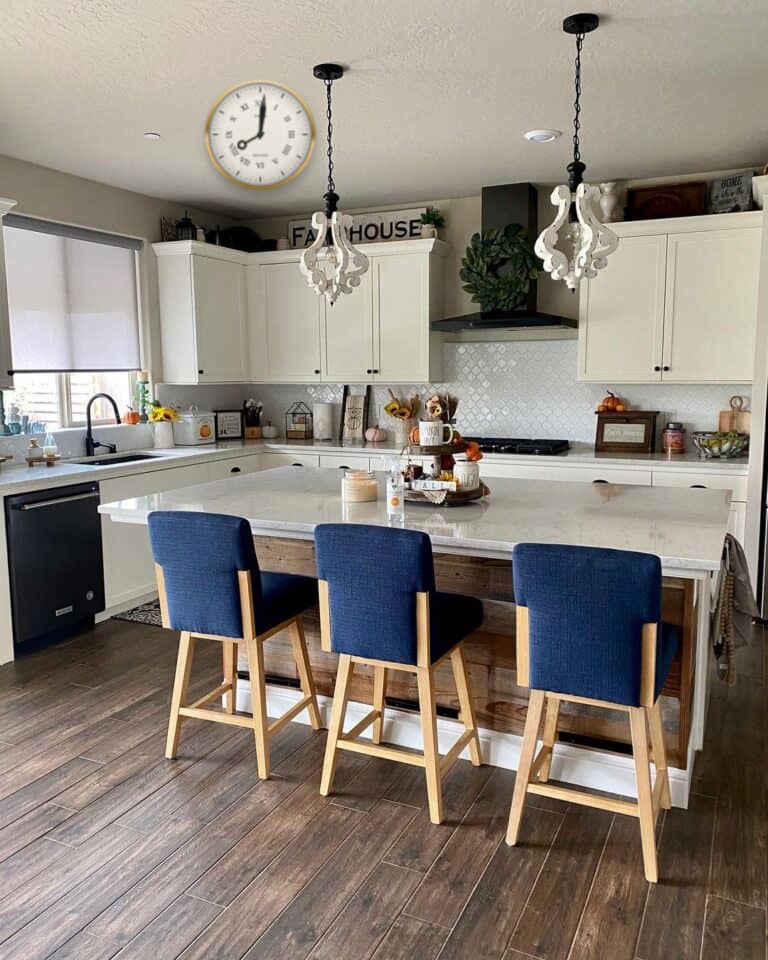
8 h 01 min
